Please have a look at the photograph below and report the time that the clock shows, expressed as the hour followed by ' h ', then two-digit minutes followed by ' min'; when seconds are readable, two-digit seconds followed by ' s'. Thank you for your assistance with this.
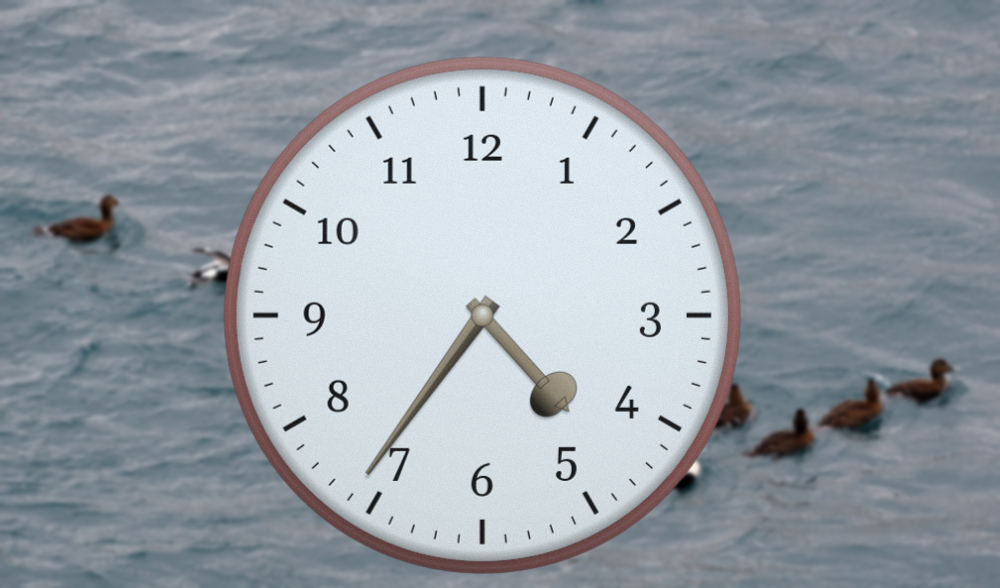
4 h 36 min
